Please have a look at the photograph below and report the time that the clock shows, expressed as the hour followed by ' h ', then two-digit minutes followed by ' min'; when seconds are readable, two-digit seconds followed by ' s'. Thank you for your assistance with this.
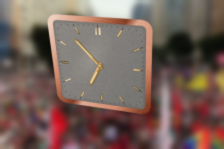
6 h 53 min
